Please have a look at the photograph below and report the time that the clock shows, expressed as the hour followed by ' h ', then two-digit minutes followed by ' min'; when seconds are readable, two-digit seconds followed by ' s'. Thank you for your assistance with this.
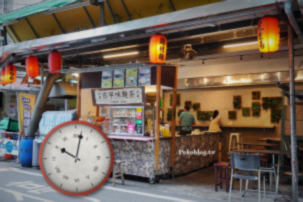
10 h 02 min
